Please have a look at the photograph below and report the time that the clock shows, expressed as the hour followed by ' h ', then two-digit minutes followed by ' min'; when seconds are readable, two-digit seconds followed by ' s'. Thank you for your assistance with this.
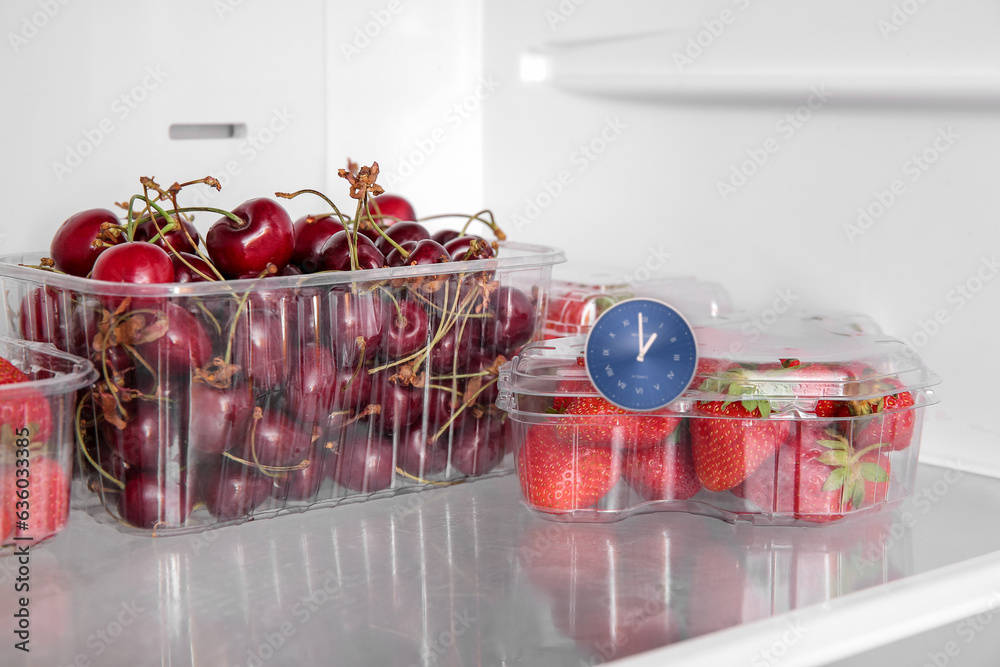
12 h 59 min
